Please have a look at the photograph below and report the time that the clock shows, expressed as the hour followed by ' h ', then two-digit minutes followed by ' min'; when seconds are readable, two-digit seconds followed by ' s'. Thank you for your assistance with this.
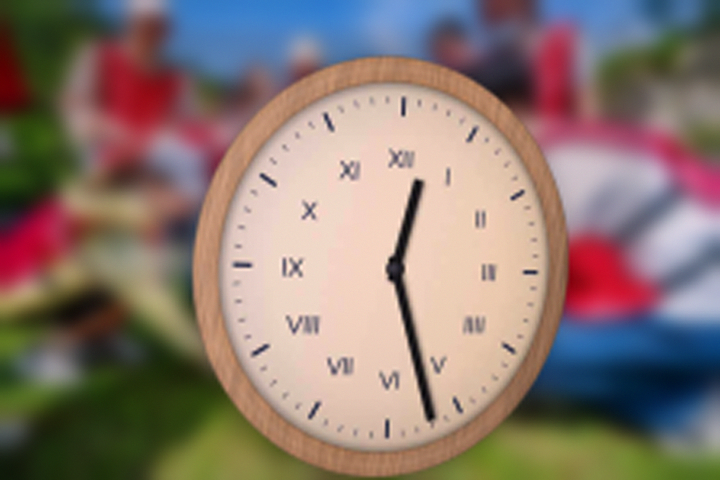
12 h 27 min
